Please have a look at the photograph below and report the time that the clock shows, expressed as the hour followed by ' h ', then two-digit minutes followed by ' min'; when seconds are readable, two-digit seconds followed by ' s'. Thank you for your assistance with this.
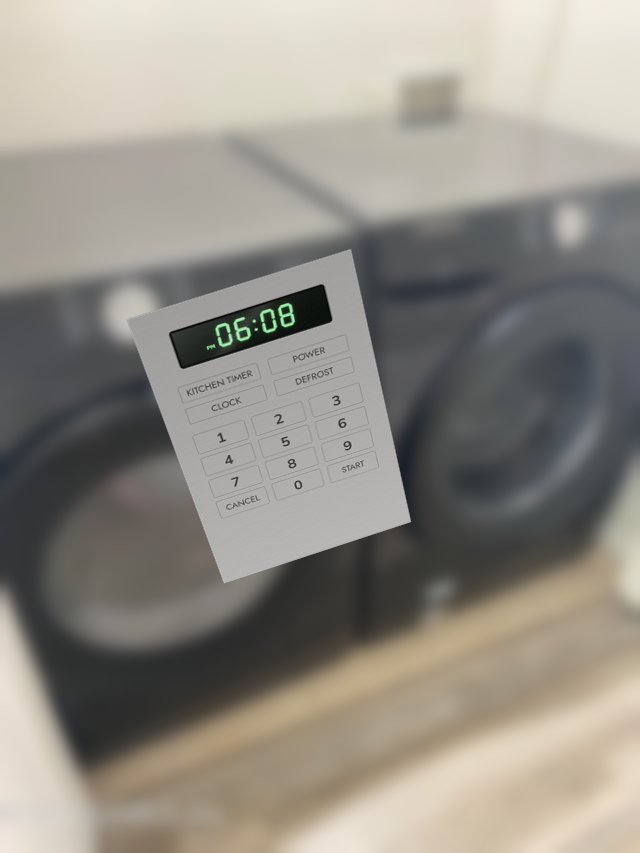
6 h 08 min
